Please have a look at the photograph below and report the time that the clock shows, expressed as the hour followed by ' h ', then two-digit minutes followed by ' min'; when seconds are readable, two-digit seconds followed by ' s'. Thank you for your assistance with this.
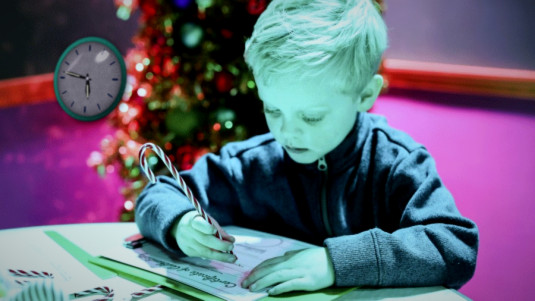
5 h 47 min
